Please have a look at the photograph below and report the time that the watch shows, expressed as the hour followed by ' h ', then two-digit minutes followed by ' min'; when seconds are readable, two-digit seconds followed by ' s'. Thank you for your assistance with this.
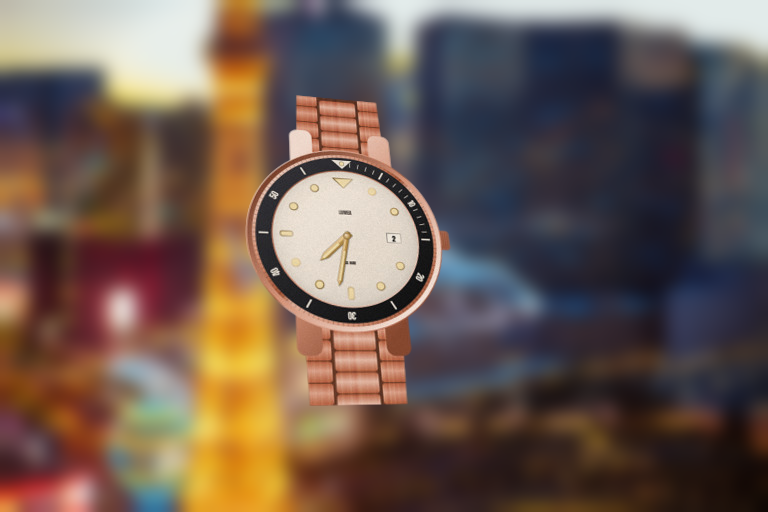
7 h 32 min
